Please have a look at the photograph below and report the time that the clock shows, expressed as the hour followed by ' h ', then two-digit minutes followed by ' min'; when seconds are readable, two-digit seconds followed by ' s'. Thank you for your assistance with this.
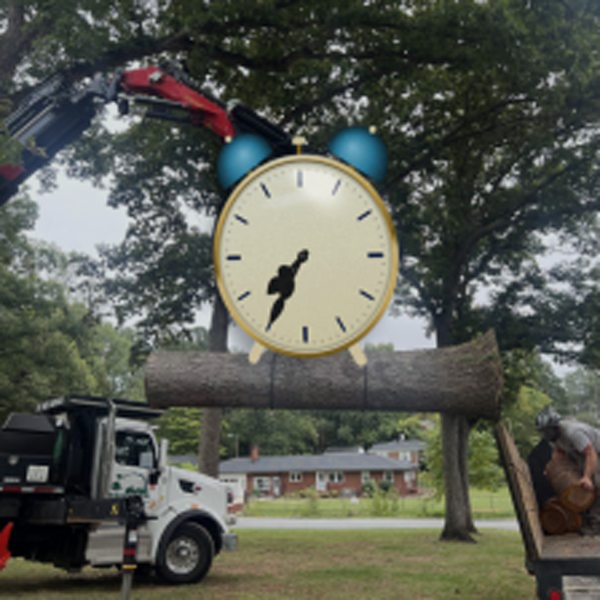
7 h 35 min
